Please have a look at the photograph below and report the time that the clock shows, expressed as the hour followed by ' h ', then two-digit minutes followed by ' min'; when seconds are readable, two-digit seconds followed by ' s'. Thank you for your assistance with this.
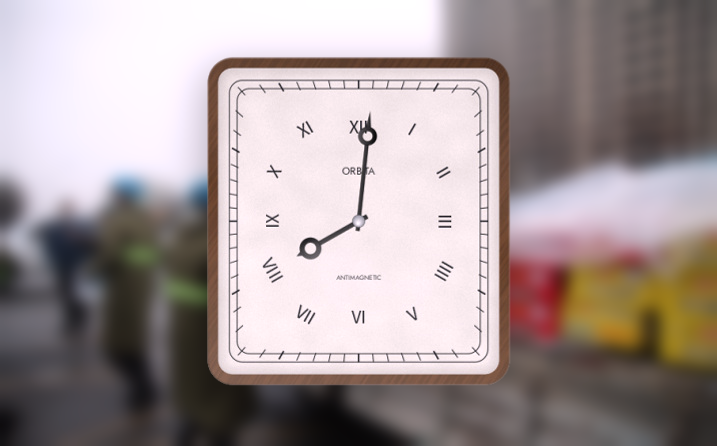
8 h 01 min
